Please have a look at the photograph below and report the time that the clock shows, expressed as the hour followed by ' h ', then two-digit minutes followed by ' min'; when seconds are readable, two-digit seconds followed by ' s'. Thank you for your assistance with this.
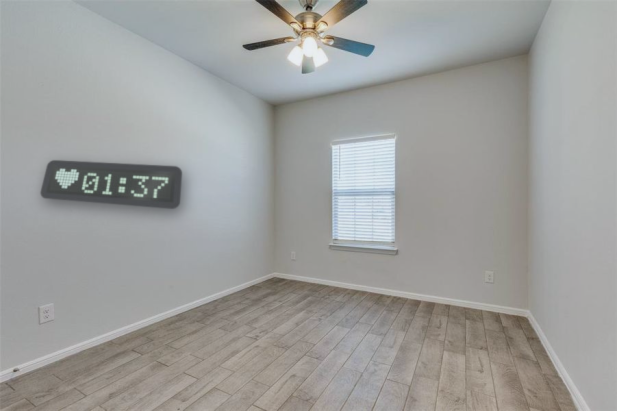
1 h 37 min
